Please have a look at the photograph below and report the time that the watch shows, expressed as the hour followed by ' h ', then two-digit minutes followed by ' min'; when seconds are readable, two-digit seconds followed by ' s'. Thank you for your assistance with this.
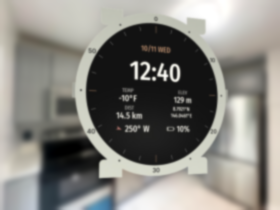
12 h 40 min
